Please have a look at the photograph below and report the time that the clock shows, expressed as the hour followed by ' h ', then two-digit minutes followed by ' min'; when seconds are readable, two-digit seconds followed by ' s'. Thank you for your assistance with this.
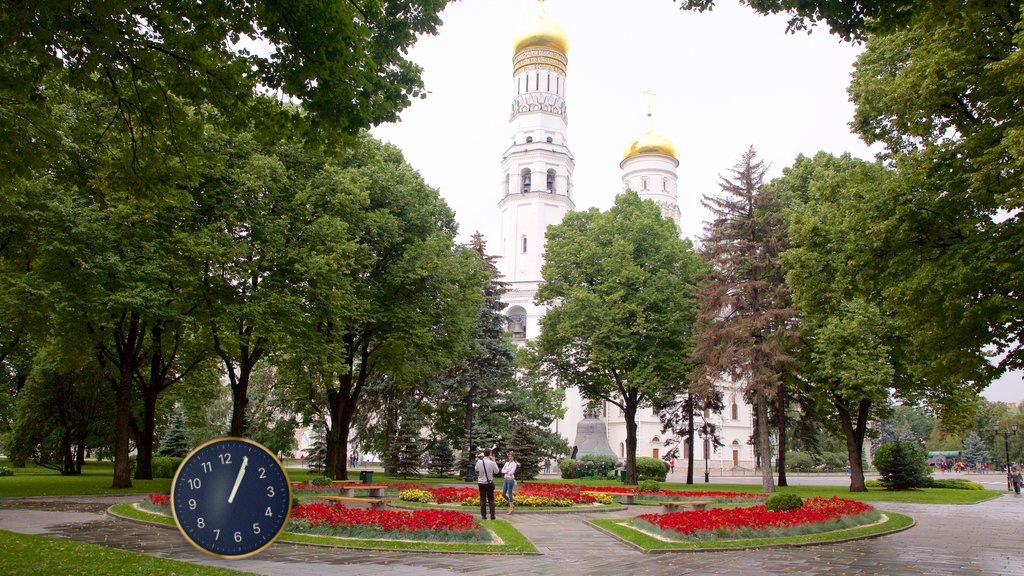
1 h 05 min
